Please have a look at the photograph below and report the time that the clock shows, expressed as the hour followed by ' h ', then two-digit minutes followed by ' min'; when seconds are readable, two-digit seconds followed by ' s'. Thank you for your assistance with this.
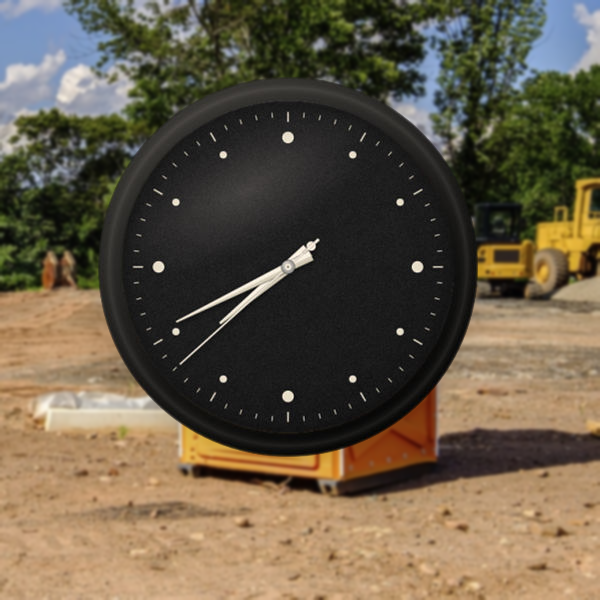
7 h 40 min 38 s
